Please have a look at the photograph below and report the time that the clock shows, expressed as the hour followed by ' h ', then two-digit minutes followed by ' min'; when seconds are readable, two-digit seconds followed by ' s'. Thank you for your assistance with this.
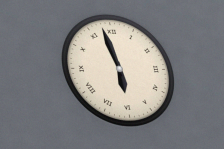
5 h 58 min
